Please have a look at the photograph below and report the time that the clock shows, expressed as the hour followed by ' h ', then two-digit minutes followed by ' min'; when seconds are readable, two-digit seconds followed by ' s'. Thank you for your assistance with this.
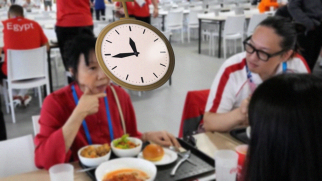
11 h 44 min
